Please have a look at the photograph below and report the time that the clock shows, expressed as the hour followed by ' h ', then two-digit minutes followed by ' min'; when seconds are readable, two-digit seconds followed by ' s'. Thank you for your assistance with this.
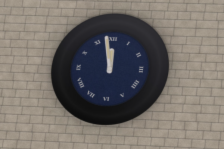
11 h 58 min
